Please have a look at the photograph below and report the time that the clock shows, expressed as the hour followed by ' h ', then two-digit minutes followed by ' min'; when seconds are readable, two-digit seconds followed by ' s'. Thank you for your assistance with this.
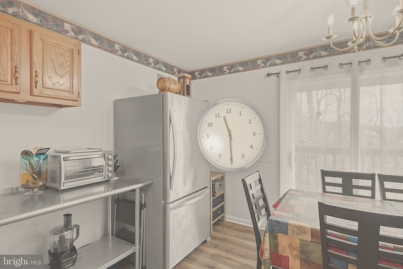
11 h 30 min
